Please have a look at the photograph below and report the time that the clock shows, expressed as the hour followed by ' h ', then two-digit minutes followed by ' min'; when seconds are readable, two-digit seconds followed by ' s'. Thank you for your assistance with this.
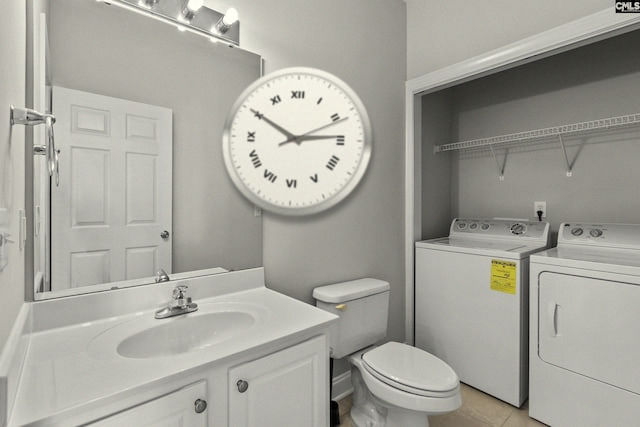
2 h 50 min 11 s
